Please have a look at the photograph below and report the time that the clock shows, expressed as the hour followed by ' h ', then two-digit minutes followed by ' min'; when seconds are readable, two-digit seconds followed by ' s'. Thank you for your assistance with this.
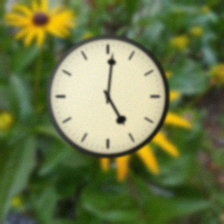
5 h 01 min
